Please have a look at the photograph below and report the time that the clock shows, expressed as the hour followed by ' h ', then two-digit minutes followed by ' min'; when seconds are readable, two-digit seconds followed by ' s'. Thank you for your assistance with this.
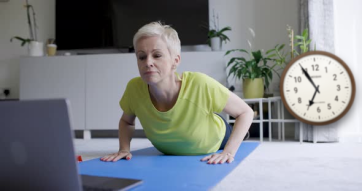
6 h 55 min
